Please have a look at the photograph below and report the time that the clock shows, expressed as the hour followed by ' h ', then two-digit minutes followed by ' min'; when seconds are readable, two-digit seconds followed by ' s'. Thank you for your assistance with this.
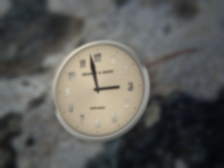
2 h 58 min
